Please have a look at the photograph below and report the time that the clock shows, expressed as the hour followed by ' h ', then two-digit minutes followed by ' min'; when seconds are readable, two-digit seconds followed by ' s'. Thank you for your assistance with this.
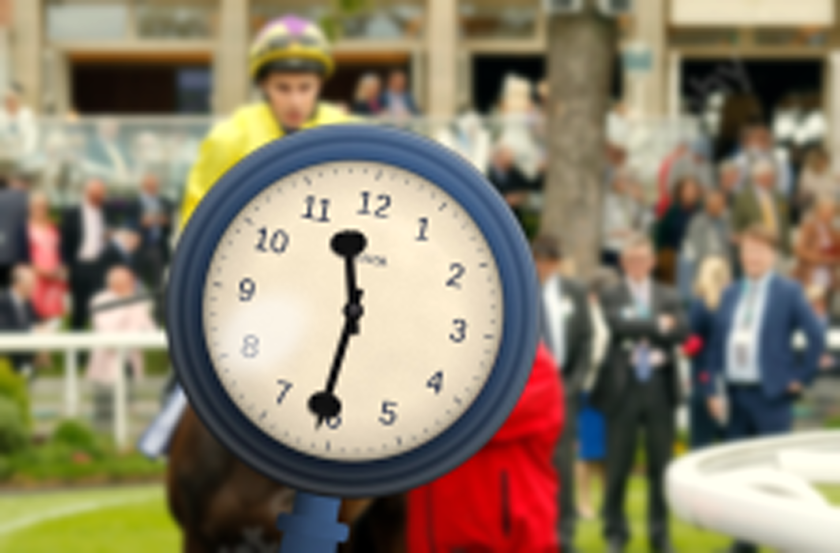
11 h 31 min
